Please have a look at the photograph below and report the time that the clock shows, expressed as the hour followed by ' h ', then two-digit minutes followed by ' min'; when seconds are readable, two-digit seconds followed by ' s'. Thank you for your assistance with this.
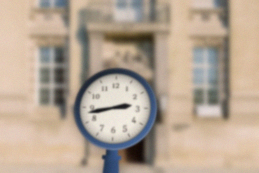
2 h 43 min
